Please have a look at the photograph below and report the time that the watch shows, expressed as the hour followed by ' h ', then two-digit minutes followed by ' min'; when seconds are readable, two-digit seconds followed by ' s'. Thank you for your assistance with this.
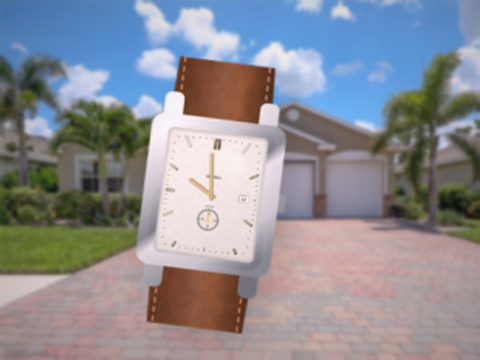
9 h 59 min
